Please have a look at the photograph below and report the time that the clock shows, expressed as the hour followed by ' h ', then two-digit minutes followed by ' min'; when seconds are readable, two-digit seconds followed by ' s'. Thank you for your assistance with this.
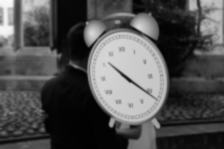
10 h 21 min
